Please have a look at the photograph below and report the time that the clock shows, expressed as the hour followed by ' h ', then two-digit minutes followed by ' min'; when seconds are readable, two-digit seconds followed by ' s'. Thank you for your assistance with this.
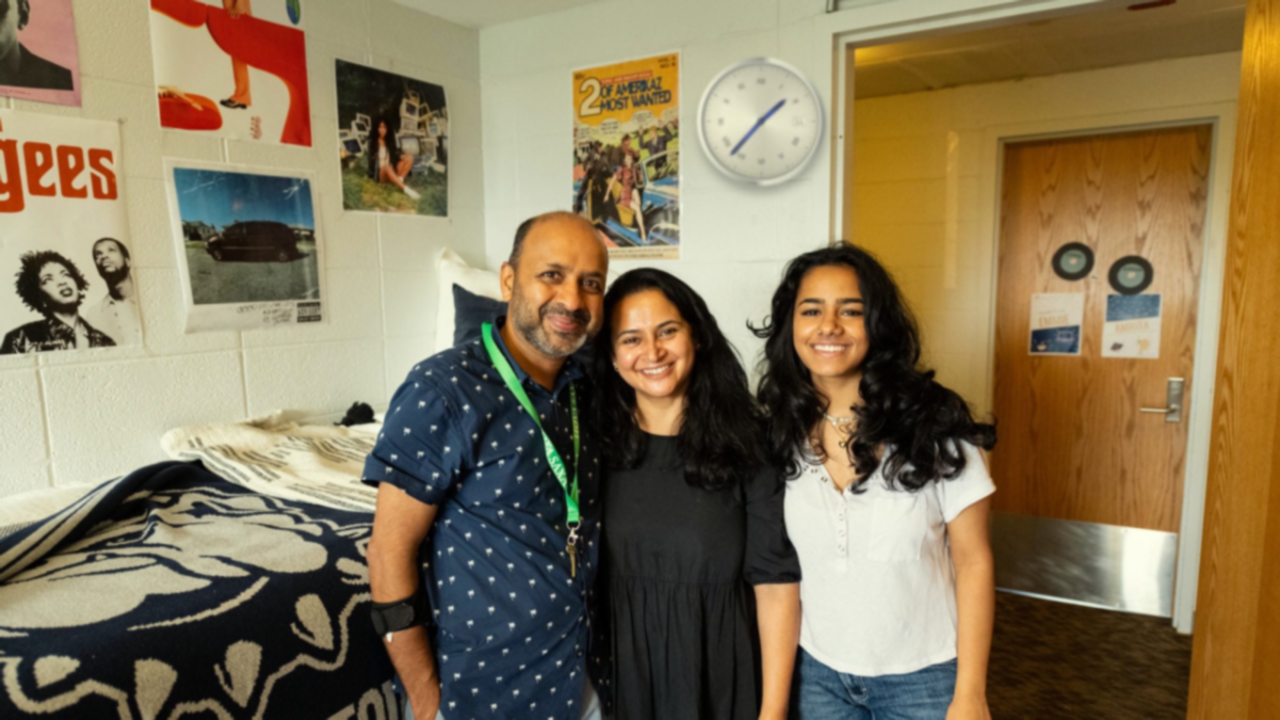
1 h 37 min
